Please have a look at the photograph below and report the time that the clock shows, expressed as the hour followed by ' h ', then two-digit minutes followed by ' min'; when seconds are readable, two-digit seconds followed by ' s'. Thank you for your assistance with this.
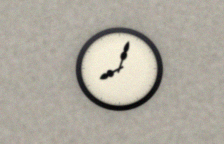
8 h 03 min
